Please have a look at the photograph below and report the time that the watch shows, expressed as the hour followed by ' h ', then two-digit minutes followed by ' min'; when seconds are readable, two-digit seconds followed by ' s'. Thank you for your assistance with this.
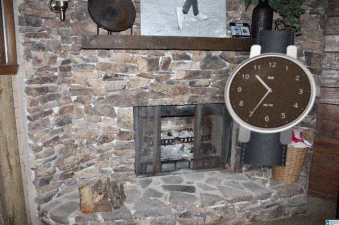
10 h 35 min
